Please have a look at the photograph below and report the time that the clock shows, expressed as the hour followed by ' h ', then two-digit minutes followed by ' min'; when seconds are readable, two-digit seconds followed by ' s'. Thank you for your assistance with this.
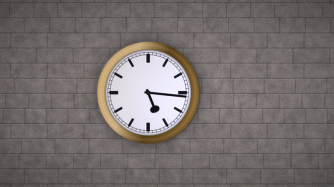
5 h 16 min
